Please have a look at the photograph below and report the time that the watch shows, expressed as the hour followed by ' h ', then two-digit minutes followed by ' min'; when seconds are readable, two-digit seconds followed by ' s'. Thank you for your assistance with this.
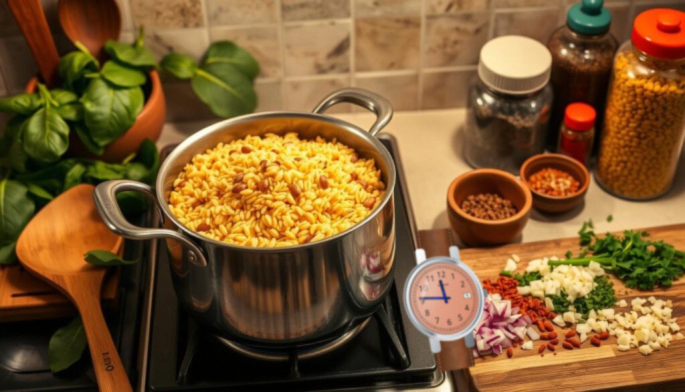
11 h 46 min
